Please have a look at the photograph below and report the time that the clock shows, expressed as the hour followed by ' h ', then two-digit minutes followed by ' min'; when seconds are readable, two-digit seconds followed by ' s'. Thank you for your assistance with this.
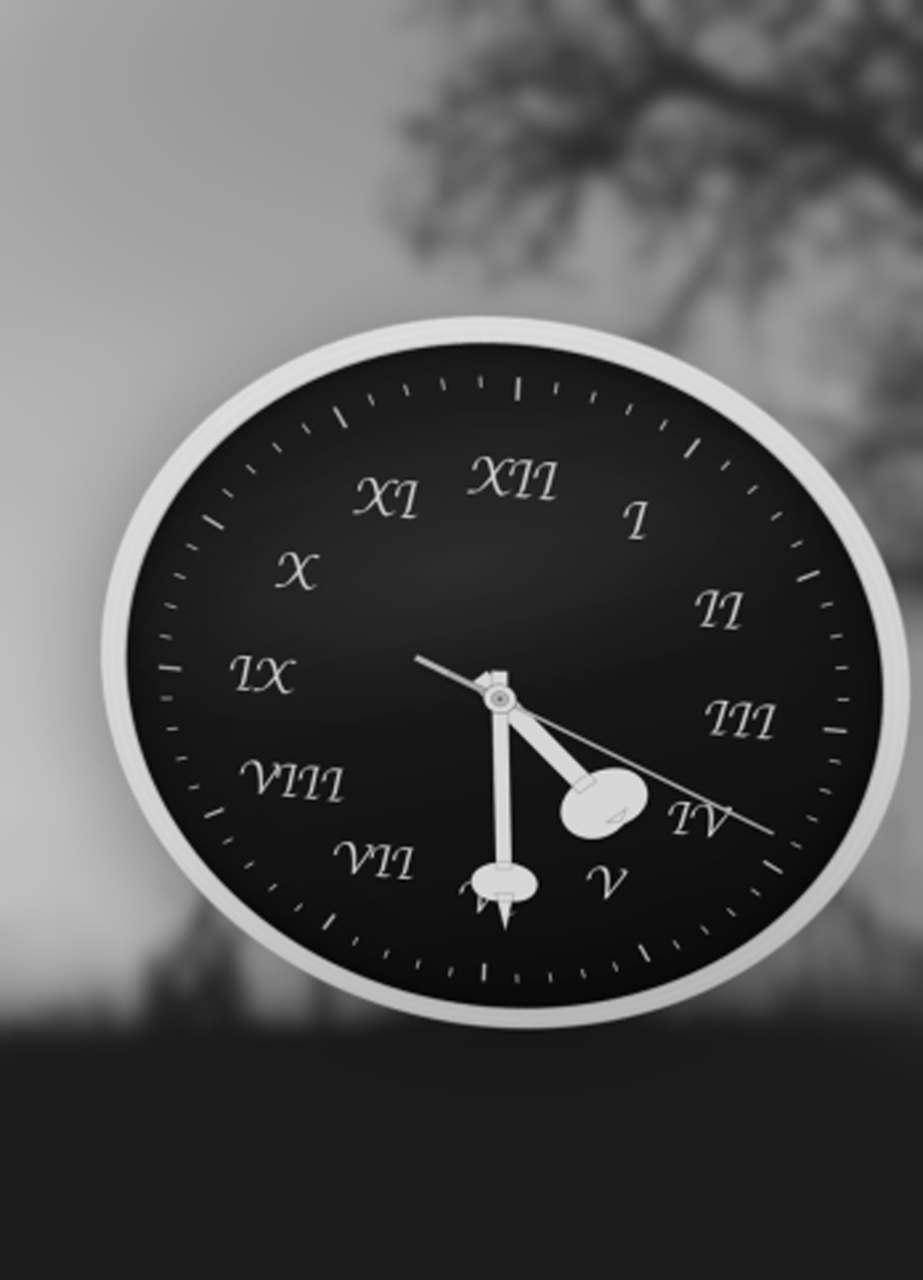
4 h 29 min 19 s
